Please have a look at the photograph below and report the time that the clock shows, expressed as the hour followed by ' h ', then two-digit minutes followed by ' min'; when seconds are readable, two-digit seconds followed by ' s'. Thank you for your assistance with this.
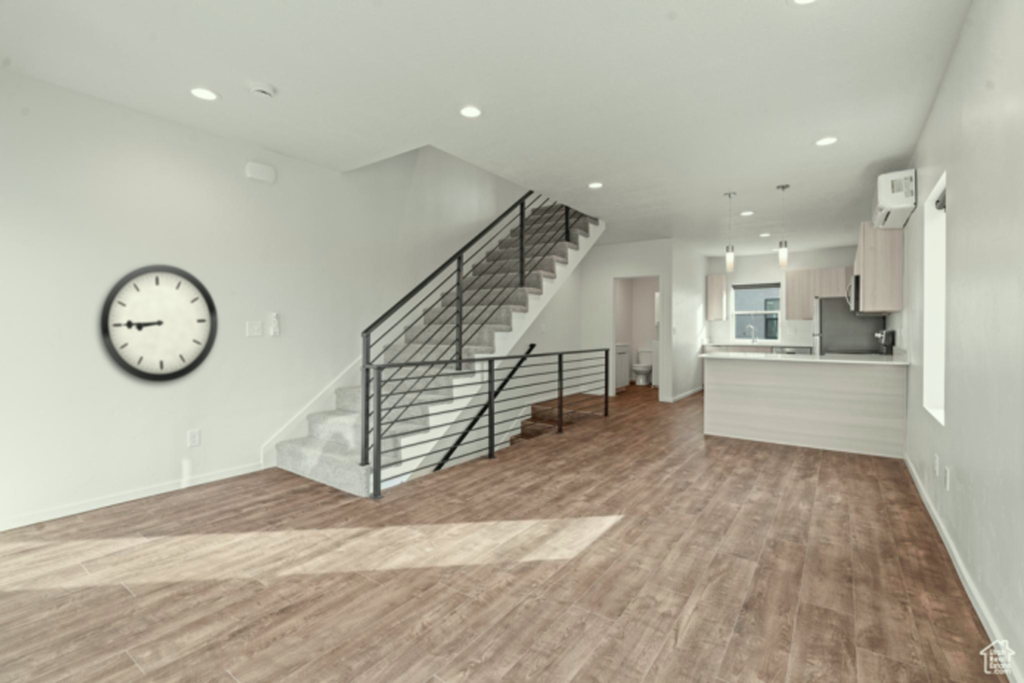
8 h 45 min
